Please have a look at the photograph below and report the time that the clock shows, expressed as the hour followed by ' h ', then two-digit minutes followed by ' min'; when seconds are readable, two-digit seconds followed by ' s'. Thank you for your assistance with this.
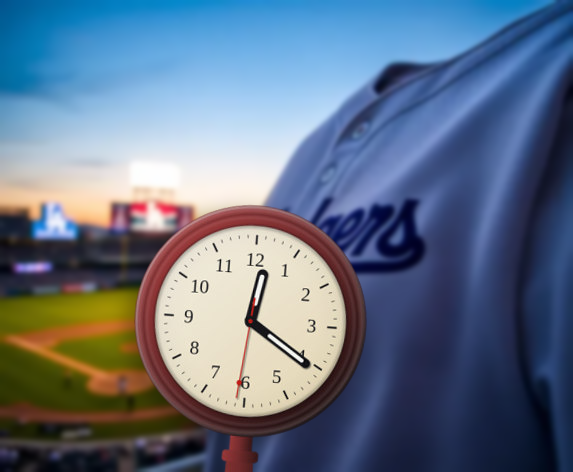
12 h 20 min 31 s
